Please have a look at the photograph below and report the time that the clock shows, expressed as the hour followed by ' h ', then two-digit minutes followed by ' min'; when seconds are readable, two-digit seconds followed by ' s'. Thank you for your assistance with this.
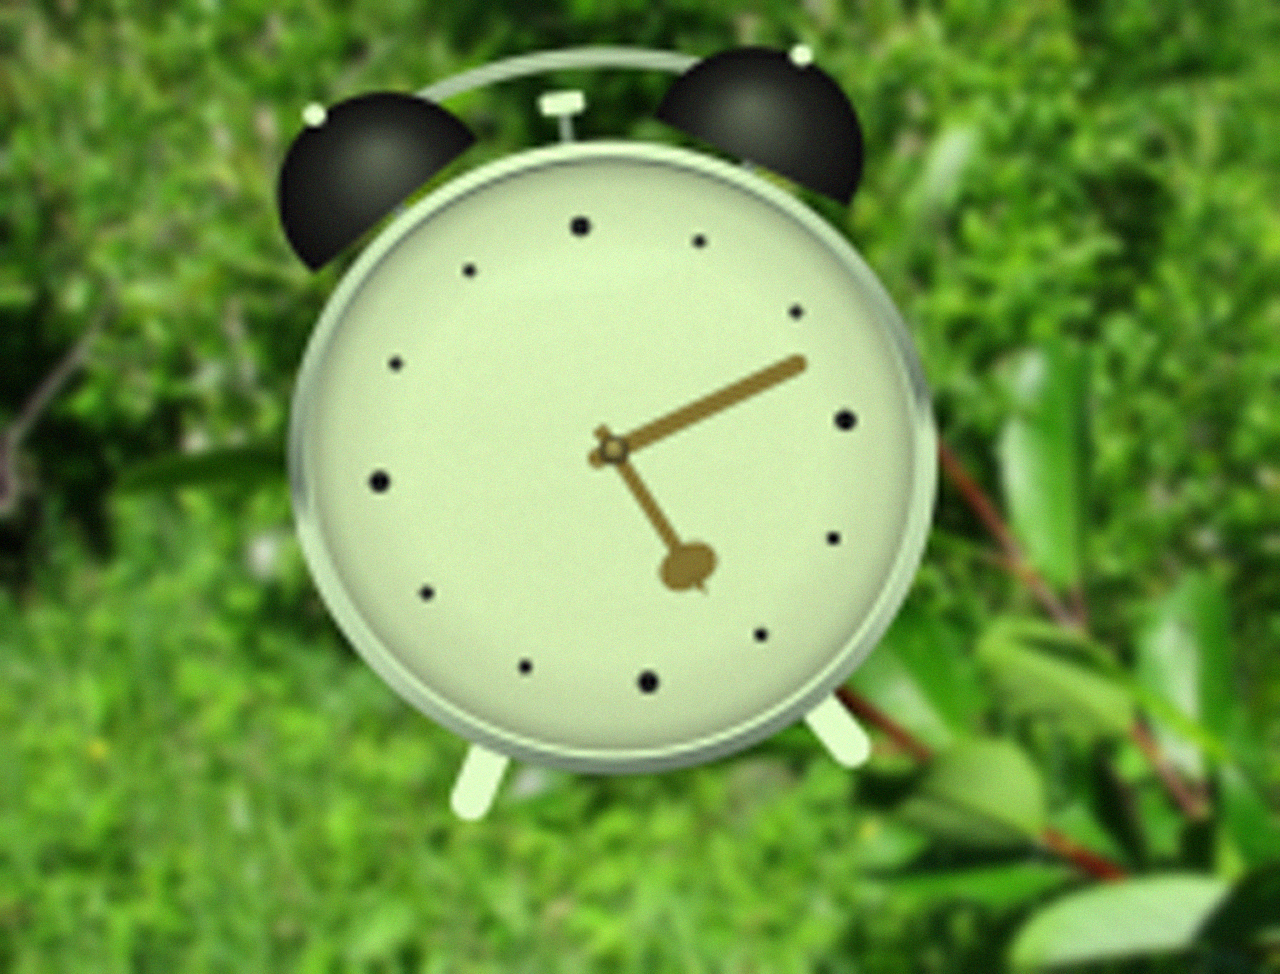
5 h 12 min
